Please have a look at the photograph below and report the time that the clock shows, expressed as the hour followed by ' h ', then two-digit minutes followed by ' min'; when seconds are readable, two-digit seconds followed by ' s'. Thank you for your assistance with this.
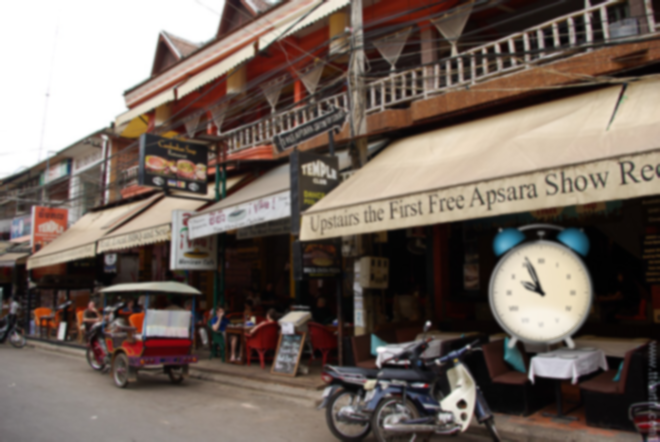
9 h 56 min
